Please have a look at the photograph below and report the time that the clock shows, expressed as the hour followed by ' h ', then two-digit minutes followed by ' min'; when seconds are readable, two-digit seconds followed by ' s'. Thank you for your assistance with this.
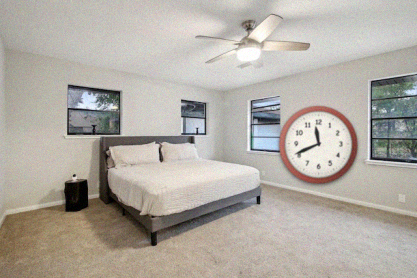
11 h 41 min
